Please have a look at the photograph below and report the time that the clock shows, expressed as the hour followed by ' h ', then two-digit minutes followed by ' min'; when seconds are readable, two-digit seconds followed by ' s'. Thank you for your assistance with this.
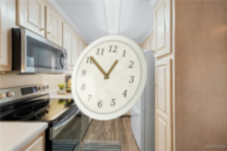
12 h 51 min
